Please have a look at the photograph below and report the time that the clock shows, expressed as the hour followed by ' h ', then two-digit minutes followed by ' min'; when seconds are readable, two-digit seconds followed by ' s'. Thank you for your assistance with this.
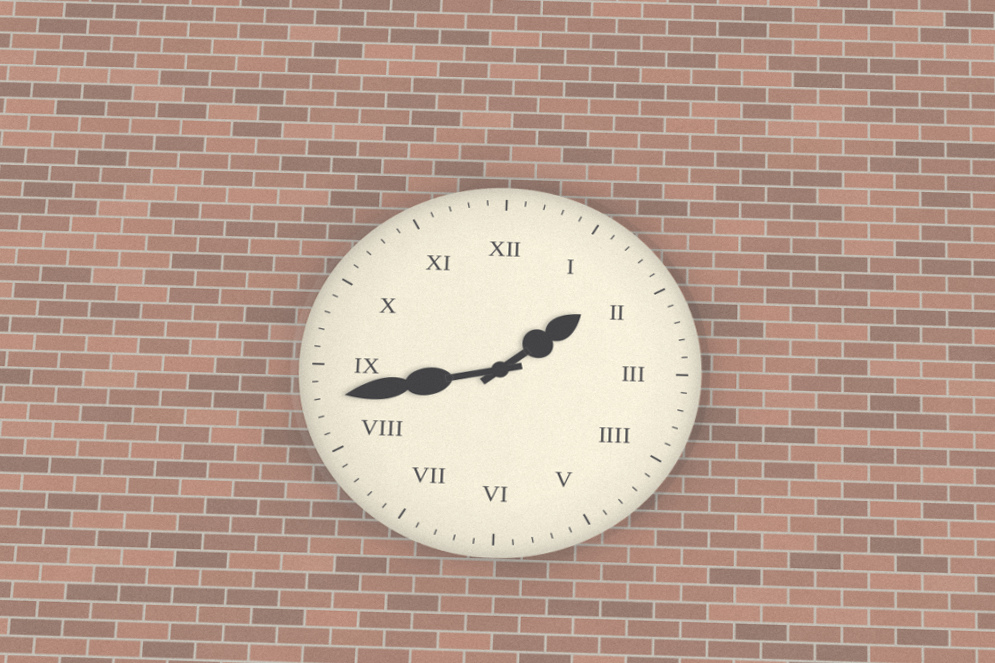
1 h 43 min
